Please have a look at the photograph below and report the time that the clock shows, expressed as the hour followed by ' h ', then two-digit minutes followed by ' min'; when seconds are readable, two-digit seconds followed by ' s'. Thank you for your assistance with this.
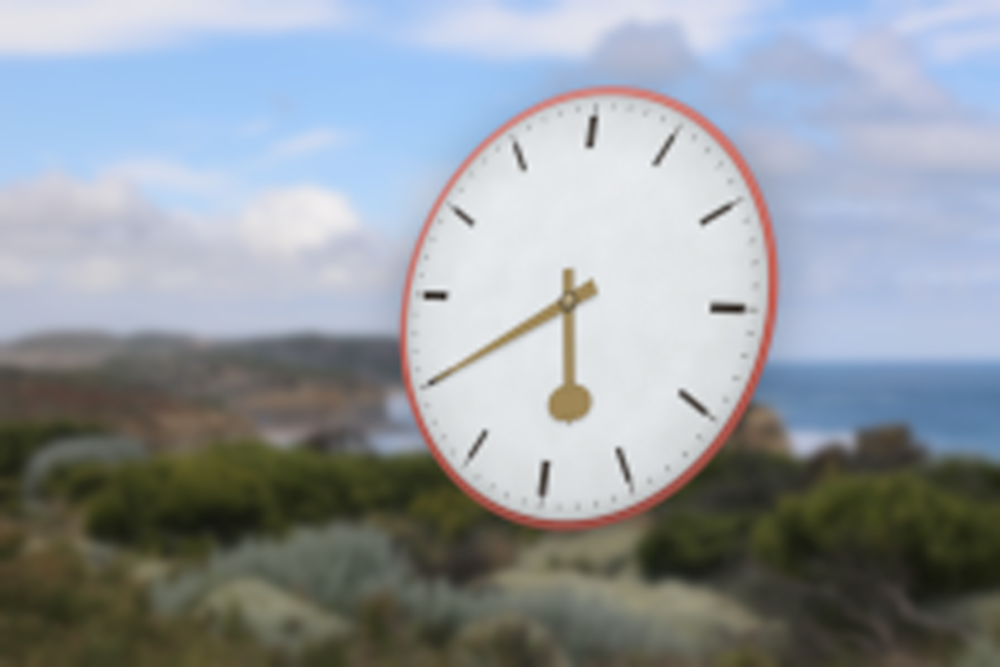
5 h 40 min
